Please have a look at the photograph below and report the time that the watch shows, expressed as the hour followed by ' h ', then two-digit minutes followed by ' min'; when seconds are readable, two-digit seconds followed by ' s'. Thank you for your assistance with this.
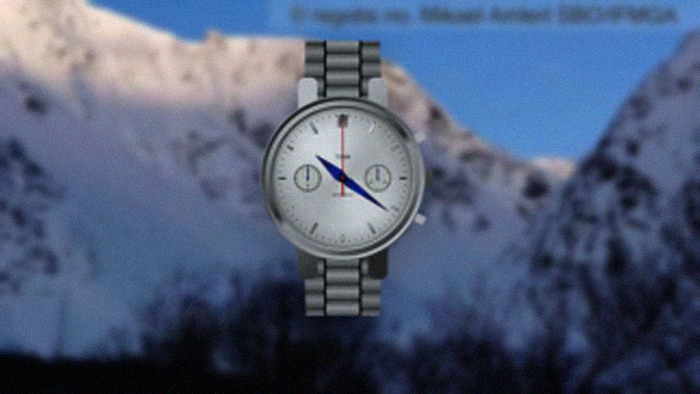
10 h 21 min
